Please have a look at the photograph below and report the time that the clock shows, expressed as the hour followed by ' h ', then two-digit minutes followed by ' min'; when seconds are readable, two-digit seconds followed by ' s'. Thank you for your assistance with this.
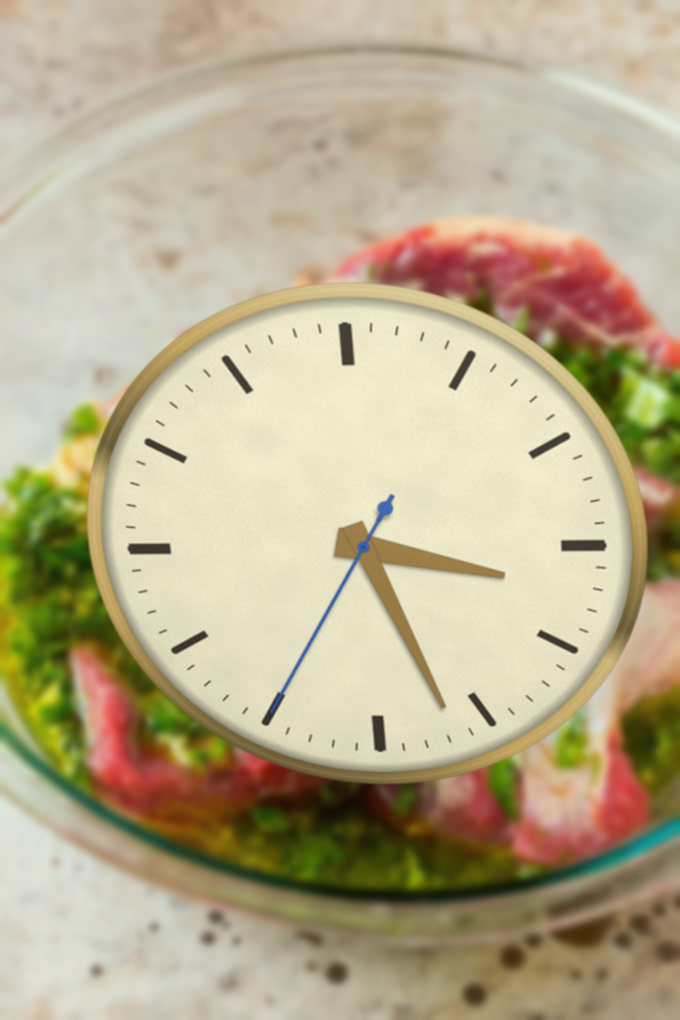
3 h 26 min 35 s
